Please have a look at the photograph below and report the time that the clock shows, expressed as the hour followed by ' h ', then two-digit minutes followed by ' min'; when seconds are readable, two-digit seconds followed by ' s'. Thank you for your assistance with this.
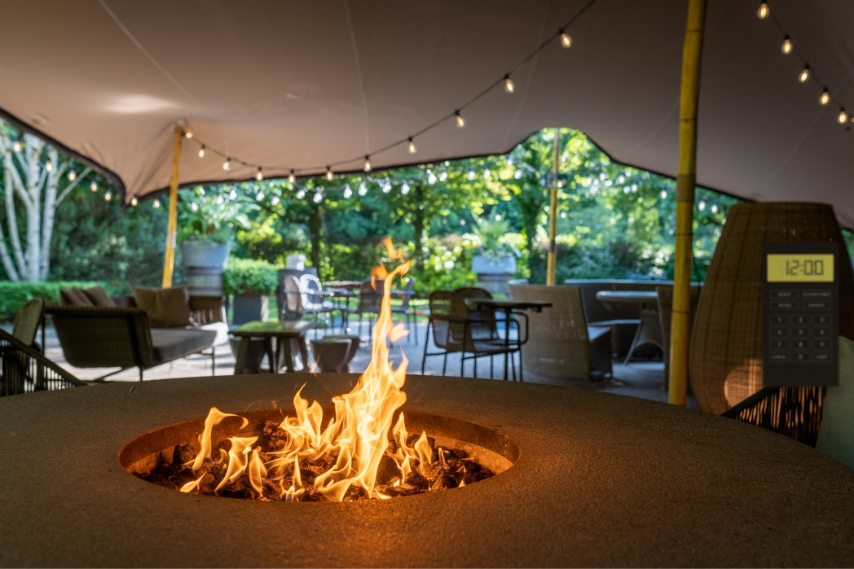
12 h 00 min
